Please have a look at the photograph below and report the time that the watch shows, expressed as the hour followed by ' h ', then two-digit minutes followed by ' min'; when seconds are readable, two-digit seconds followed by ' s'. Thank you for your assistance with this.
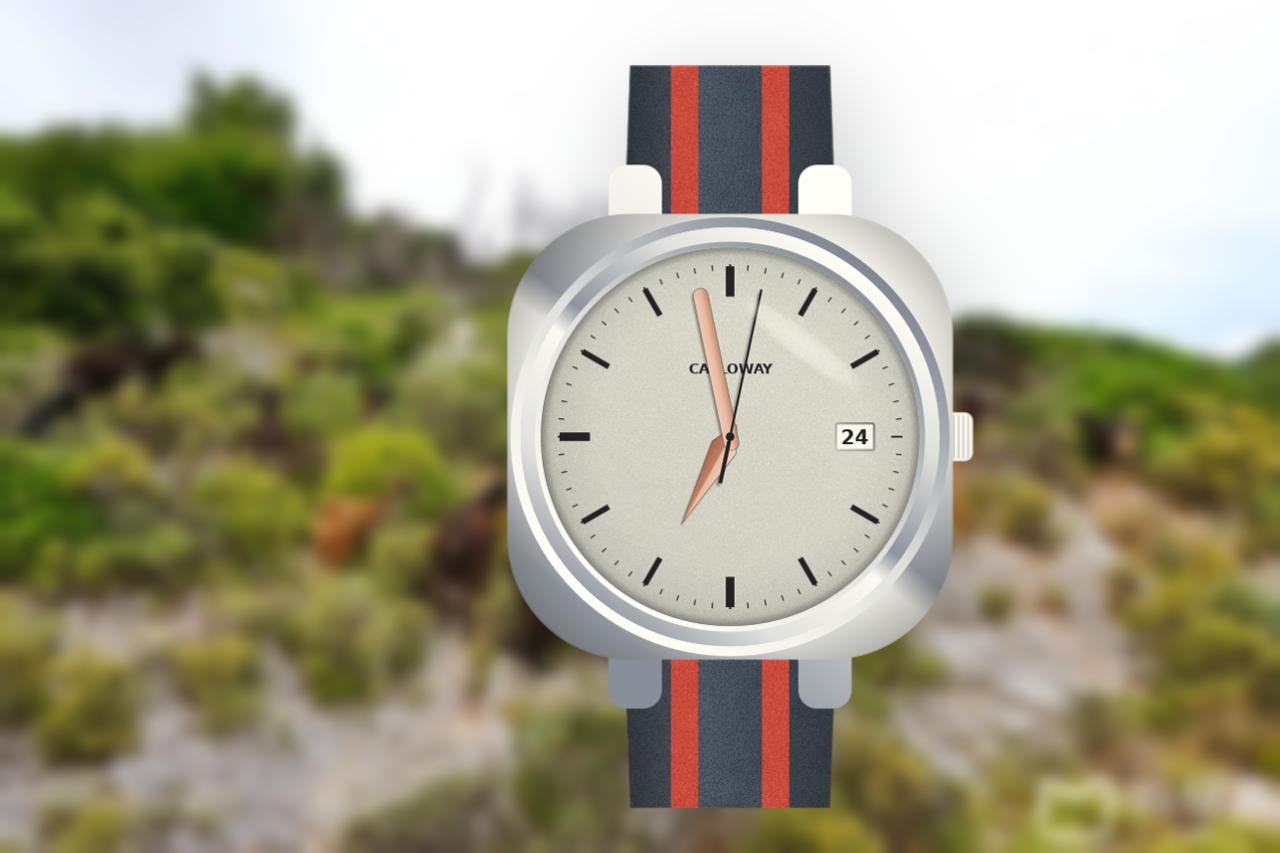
6 h 58 min 02 s
